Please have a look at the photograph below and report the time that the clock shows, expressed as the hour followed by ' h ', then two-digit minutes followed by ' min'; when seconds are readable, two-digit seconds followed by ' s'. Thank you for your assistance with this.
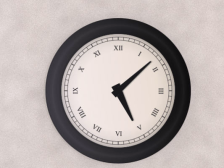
5 h 08 min
